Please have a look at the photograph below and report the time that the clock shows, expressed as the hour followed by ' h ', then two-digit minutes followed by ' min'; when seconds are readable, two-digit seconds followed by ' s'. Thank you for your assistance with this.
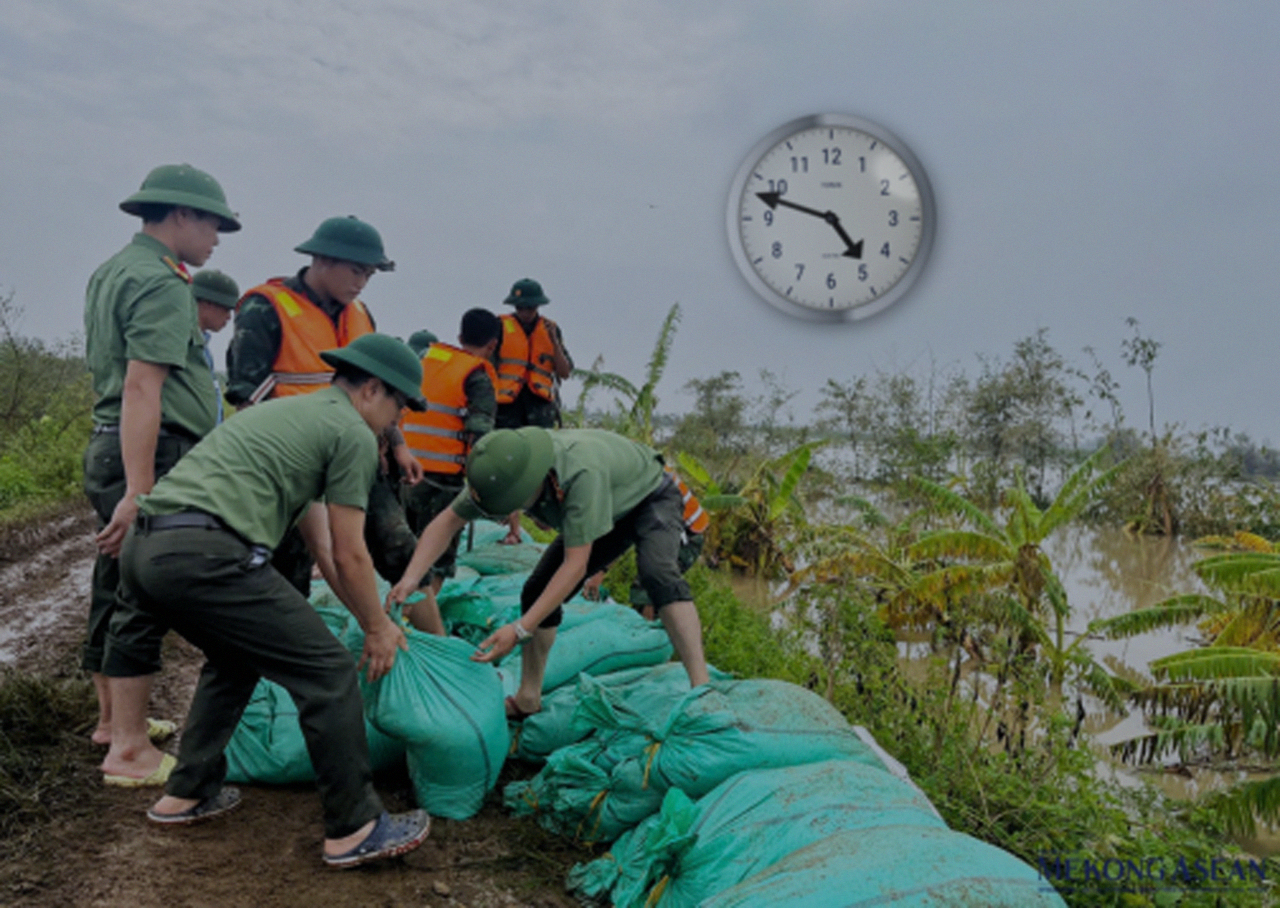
4 h 48 min
